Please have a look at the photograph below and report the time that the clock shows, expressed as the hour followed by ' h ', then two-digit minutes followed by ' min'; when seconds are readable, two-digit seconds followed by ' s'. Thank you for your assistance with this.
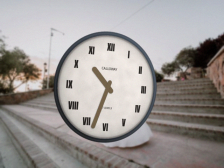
10 h 33 min
